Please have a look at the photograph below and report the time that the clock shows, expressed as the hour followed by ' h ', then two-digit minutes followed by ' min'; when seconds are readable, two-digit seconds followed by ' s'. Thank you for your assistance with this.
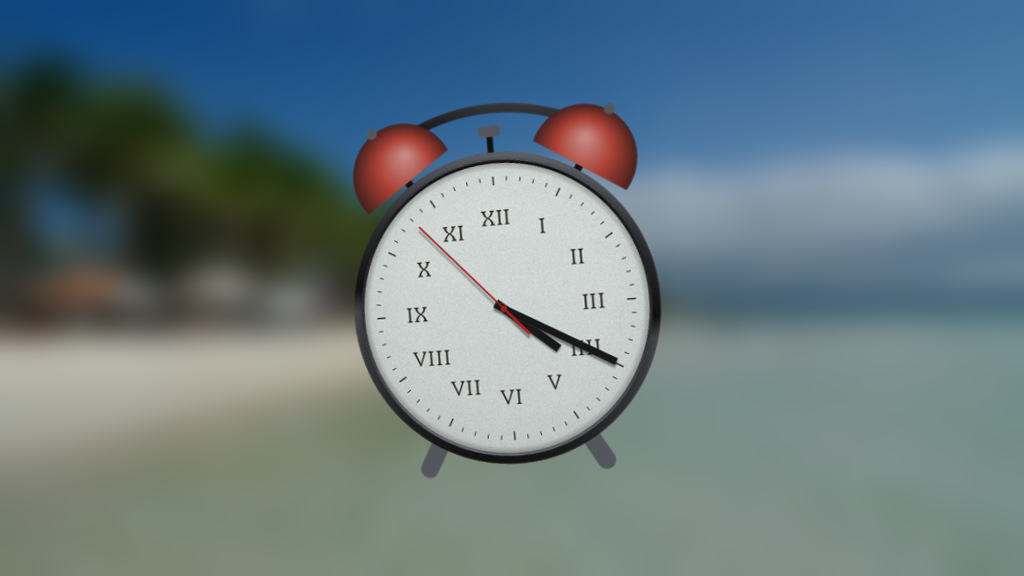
4 h 19 min 53 s
